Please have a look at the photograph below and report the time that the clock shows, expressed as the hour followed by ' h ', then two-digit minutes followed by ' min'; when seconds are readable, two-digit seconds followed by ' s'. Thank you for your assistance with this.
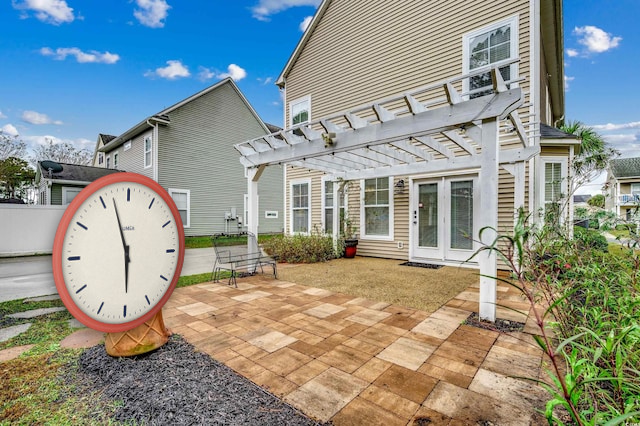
5 h 57 min
